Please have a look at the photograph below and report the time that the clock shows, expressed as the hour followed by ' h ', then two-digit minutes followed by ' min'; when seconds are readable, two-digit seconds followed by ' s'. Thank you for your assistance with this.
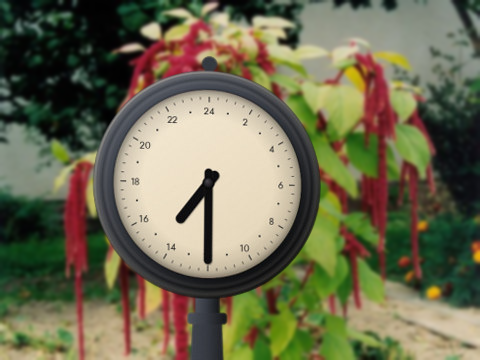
14 h 30 min
